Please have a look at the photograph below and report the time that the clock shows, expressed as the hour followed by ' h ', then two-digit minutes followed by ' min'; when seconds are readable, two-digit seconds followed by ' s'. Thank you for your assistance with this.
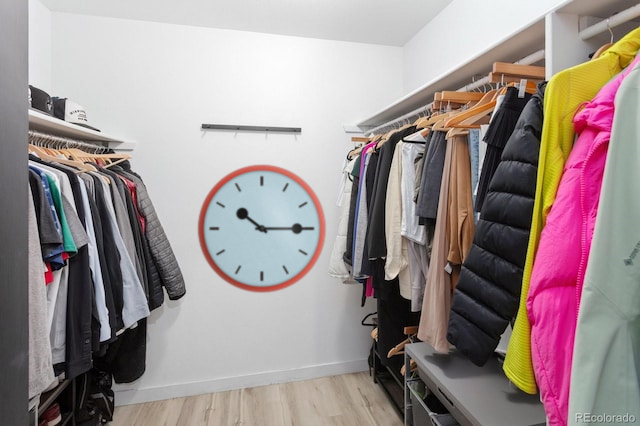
10 h 15 min
